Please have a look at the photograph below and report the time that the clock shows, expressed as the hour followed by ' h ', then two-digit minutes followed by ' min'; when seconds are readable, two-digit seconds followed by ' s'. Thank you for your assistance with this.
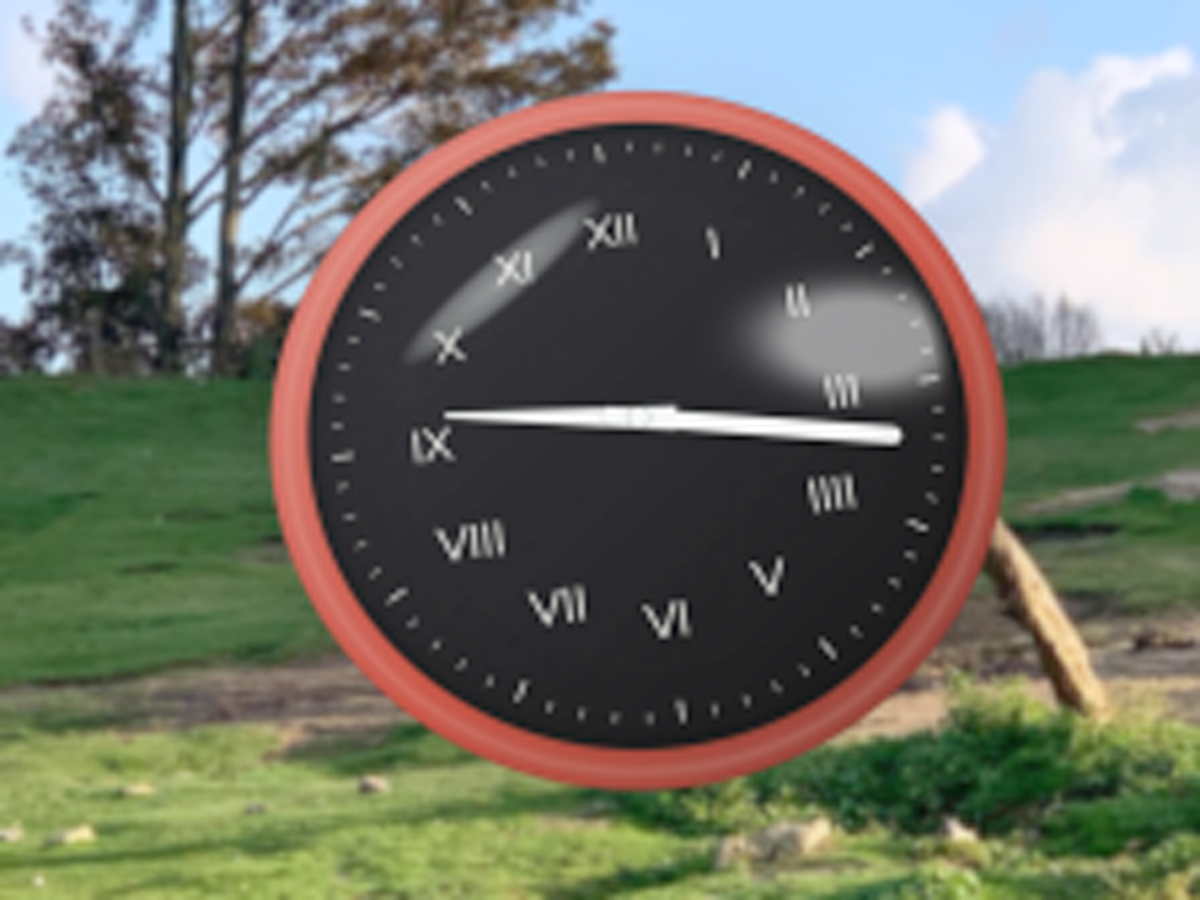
9 h 17 min
